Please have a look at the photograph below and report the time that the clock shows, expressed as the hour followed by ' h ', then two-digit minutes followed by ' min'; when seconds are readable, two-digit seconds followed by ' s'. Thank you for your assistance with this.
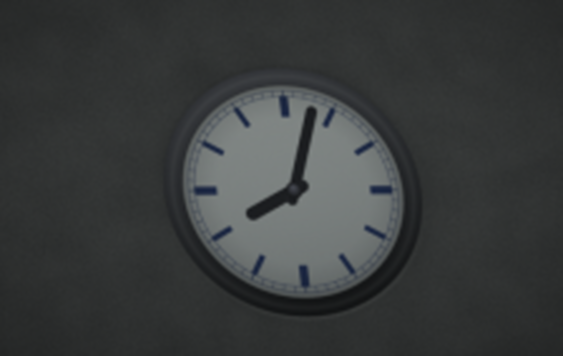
8 h 03 min
